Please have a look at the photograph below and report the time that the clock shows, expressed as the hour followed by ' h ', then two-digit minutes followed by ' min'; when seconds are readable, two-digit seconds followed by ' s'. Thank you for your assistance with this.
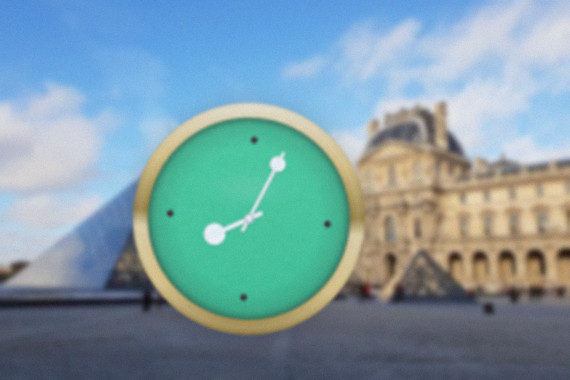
8 h 04 min
